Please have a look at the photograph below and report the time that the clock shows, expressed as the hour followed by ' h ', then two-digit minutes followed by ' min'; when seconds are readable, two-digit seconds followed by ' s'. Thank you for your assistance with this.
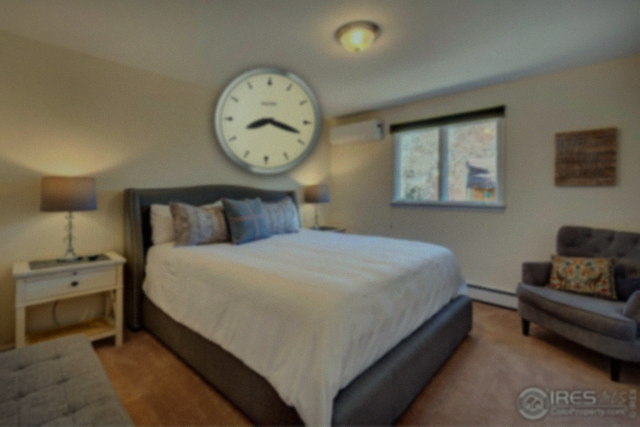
8 h 18 min
